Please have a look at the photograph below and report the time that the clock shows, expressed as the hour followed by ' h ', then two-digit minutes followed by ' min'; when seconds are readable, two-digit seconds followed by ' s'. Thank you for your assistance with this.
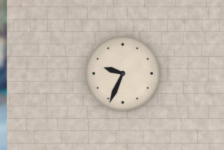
9 h 34 min
